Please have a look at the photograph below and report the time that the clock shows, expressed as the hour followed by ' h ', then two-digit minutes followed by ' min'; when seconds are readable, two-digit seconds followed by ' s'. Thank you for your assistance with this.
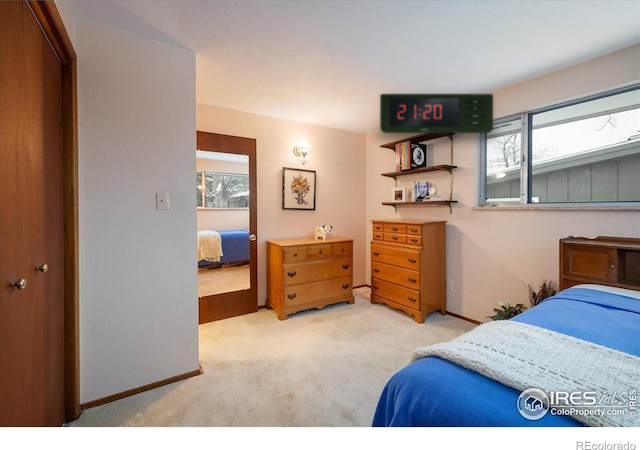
21 h 20 min
